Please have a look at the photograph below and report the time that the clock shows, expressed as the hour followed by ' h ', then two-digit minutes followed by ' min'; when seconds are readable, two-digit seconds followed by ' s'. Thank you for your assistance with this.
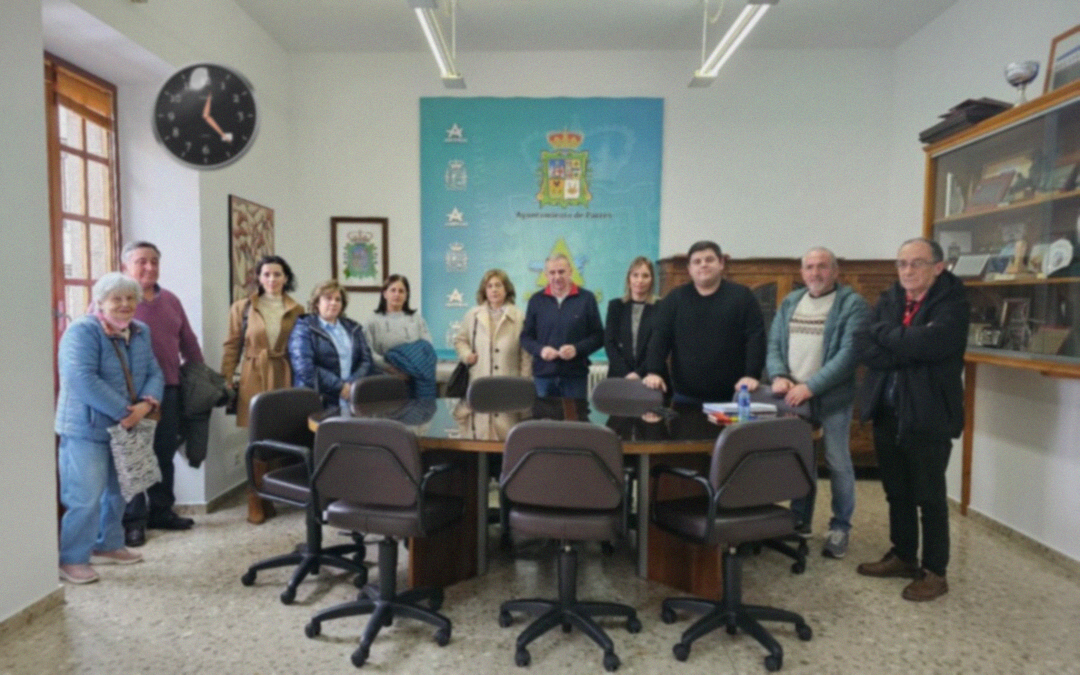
12 h 23 min
